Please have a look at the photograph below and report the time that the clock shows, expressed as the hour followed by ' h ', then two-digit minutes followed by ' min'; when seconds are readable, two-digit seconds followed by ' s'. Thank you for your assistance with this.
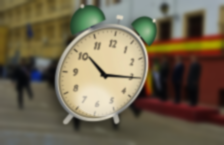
10 h 15 min
